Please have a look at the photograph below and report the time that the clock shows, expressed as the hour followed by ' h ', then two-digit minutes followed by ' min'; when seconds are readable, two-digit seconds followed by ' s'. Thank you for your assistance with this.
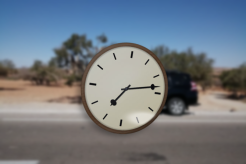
7 h 13 min
